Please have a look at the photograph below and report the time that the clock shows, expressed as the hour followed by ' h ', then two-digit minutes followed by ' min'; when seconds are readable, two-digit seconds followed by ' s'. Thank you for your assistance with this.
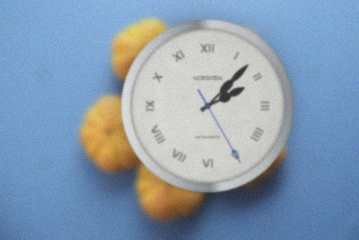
2 h 07 min 25 s
